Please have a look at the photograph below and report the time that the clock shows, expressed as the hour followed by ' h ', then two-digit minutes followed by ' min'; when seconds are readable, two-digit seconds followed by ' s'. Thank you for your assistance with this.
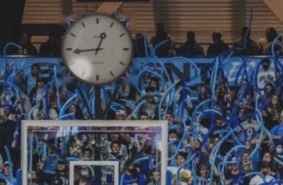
12 h 44 min
